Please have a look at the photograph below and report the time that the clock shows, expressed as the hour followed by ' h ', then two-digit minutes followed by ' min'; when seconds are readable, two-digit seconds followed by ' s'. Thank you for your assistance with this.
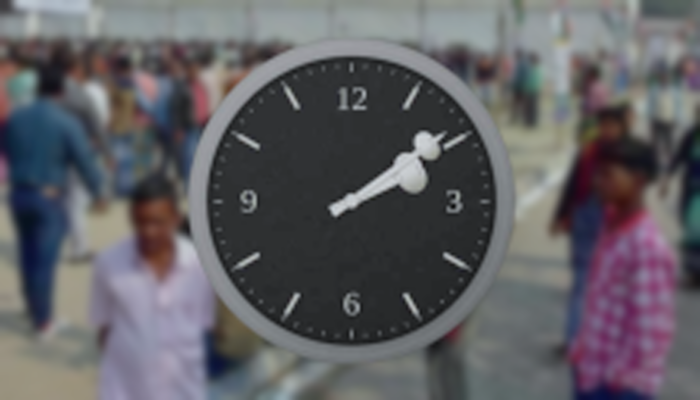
2 h 09 min
